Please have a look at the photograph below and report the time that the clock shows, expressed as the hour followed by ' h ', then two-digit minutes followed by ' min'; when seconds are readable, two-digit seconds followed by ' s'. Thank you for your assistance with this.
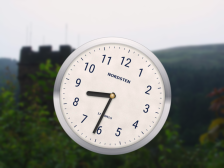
8 h 31 min
